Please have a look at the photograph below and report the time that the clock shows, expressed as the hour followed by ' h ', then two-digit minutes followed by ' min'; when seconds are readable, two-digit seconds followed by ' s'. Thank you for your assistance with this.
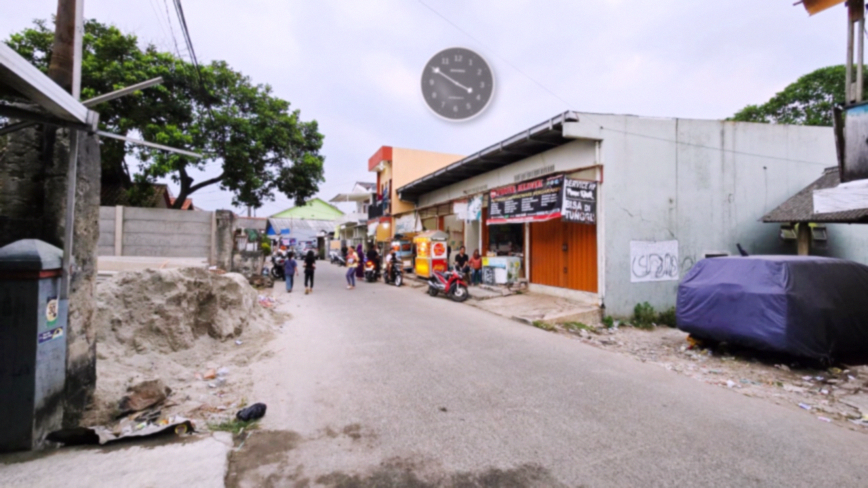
3 h 50 min
